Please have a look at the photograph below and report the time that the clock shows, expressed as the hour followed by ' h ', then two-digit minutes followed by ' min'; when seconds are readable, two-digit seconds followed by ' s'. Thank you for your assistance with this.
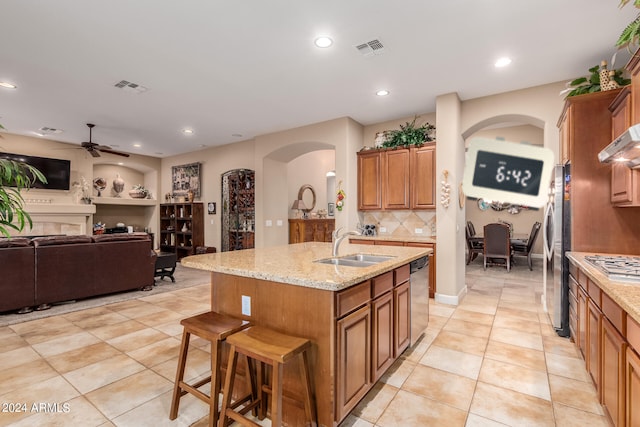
6 h 42 min
